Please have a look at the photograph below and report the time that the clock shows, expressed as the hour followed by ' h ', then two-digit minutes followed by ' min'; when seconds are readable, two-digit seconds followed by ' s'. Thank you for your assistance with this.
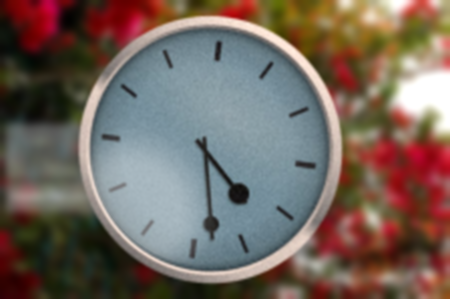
4 h 28 min
